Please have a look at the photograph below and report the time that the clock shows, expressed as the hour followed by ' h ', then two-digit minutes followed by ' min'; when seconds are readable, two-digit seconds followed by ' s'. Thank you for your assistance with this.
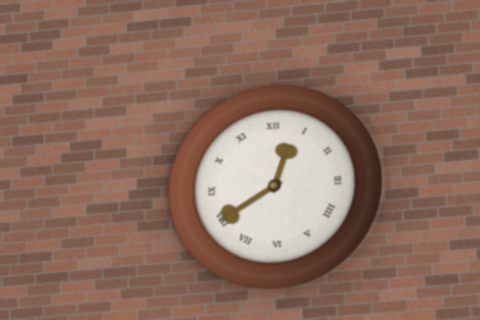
12 h 40 min
